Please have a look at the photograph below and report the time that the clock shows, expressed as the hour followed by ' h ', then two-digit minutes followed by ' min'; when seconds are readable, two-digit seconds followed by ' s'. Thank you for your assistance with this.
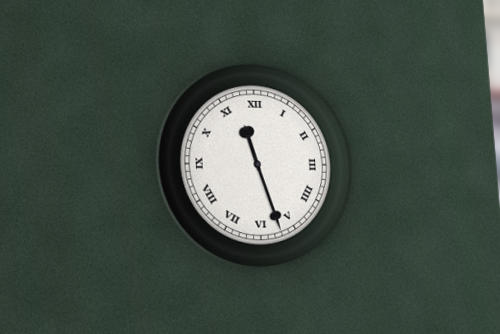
11 h 27 min
